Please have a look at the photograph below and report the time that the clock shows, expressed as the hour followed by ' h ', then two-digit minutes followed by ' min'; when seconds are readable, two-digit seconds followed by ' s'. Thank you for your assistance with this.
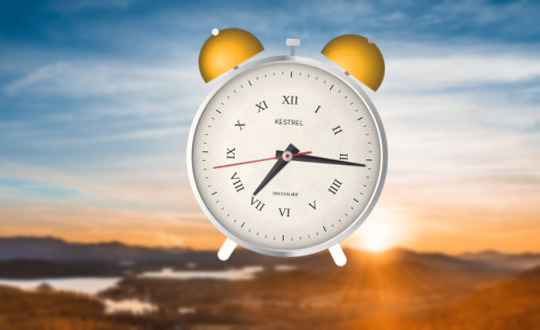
7 h 15 min 43 s
